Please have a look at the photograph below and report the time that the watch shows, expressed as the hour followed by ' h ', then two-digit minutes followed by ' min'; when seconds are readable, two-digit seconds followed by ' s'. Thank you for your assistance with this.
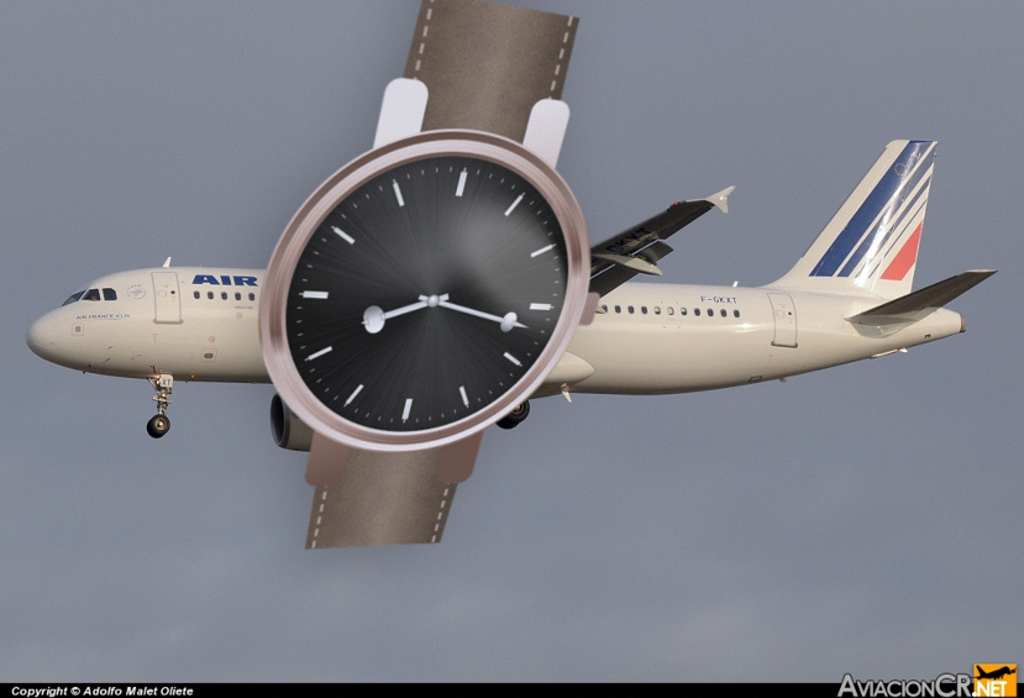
8 h 17 min
